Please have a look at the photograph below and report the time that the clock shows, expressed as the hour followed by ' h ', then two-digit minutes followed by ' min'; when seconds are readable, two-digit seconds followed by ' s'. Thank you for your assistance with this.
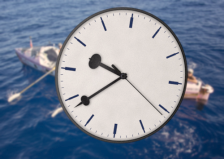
9 h 38 min 21 s
